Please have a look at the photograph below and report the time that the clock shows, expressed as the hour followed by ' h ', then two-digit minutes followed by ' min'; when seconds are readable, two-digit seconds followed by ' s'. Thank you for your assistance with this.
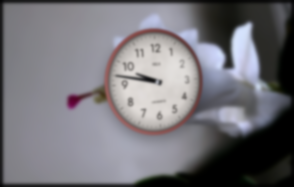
9 h 47 min
